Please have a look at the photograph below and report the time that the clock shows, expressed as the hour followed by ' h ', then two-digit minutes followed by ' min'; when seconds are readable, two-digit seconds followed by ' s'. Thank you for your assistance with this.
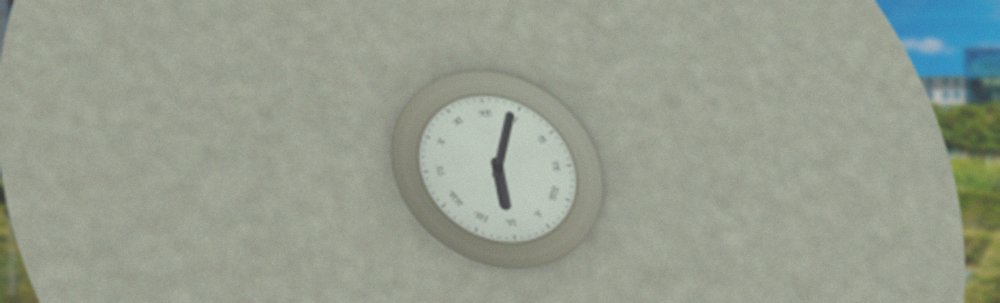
6 h 04 min
